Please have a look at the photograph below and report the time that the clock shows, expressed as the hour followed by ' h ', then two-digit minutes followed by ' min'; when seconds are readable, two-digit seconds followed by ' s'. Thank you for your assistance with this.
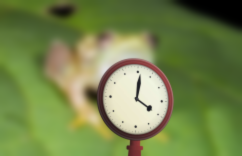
4 h 01 min
